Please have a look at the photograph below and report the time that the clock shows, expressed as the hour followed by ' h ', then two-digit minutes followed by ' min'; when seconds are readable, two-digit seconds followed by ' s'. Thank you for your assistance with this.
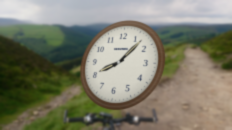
8 h 07 min
